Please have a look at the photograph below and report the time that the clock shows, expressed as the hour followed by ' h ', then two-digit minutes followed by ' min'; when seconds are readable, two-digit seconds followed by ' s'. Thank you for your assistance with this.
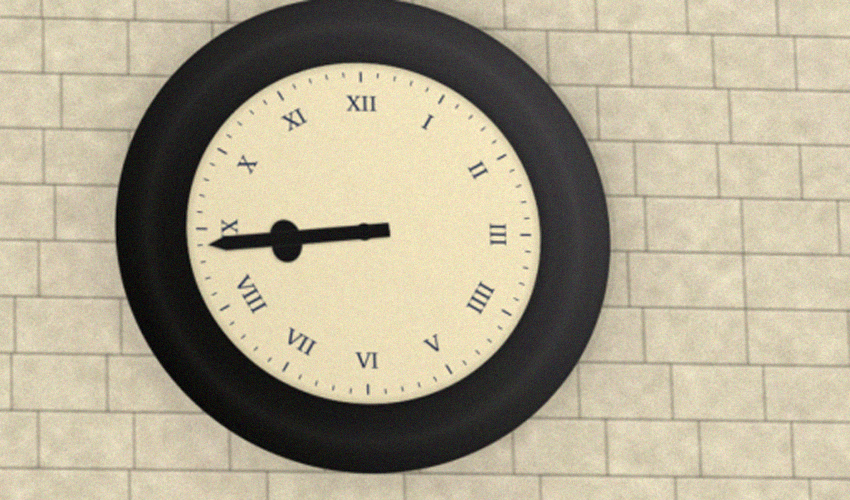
8 h 44 min
